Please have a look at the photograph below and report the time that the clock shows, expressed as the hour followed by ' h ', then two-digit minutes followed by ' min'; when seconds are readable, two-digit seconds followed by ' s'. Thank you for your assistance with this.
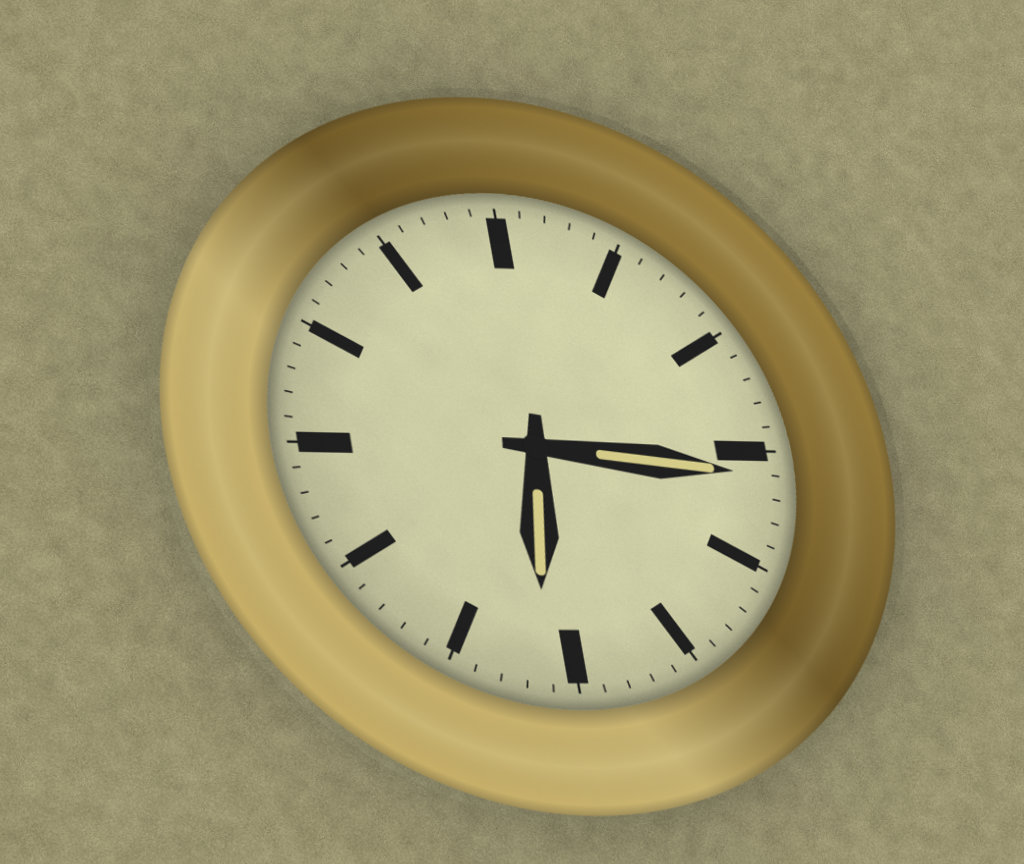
6 h 16 min
